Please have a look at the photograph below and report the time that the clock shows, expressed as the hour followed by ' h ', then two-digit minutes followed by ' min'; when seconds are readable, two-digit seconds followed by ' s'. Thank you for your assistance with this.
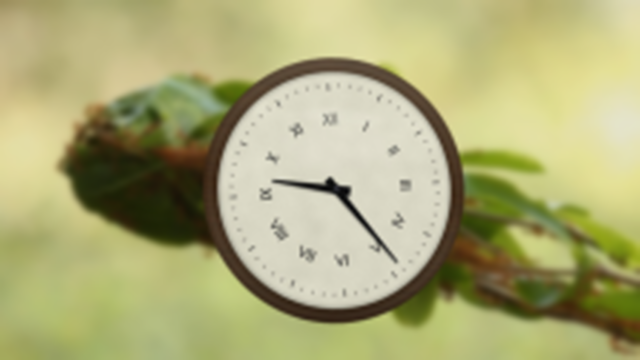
9 h 24 min
